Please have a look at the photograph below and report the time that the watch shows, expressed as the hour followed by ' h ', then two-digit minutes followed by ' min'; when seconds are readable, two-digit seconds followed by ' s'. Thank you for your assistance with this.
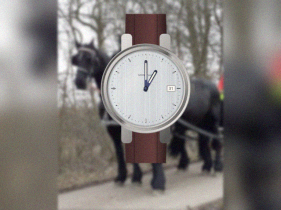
1 h 00 min
